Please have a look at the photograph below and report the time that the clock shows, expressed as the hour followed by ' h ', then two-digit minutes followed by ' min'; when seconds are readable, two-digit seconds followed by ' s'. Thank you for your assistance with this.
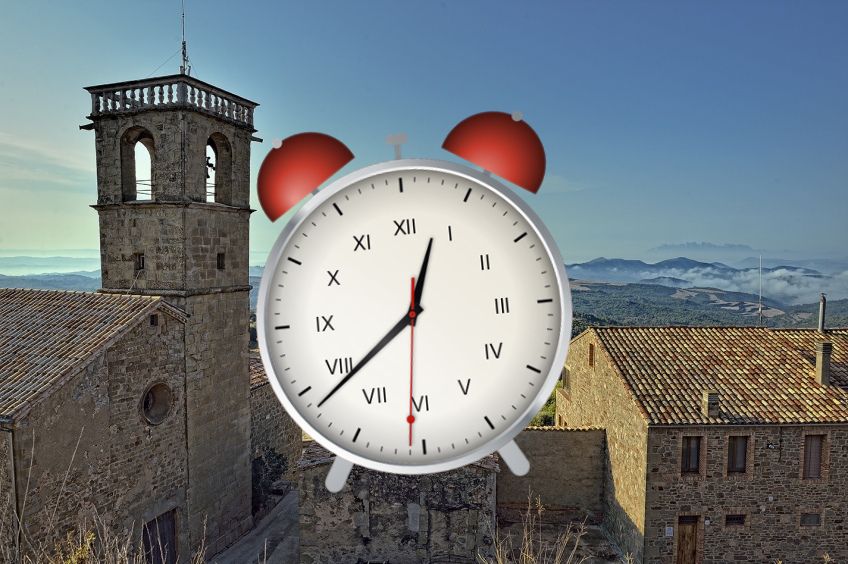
12 h 38 min 31 s
